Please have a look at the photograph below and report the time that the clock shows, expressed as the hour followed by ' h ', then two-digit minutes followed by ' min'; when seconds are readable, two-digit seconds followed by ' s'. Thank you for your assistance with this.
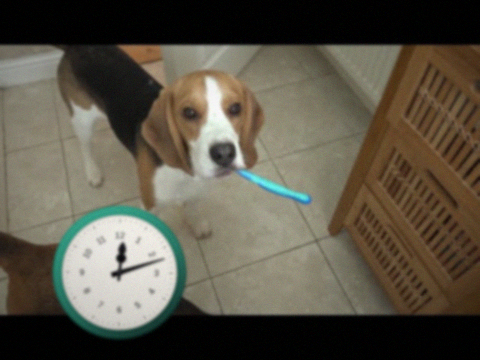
12 h 12 min
